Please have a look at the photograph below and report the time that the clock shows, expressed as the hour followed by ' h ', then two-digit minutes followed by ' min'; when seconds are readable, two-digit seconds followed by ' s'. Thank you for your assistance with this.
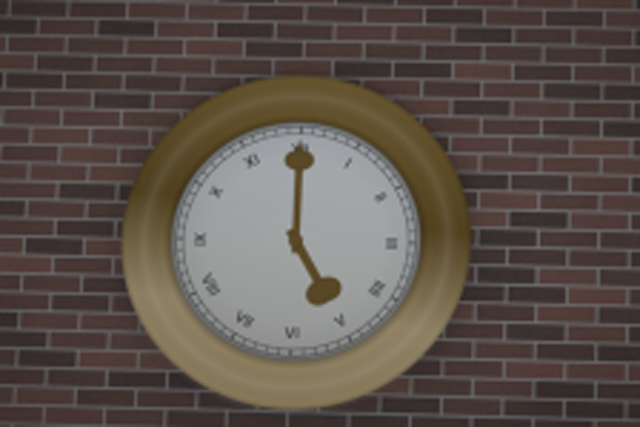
5 h 00 min
